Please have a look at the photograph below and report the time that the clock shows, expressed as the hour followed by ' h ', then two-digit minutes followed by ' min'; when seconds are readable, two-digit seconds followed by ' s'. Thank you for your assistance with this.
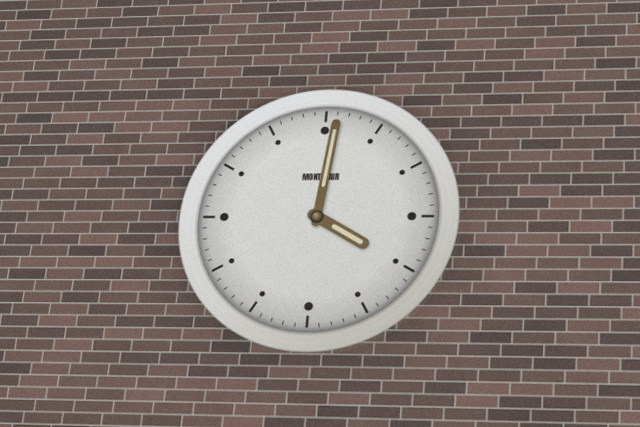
4 h 01 min
